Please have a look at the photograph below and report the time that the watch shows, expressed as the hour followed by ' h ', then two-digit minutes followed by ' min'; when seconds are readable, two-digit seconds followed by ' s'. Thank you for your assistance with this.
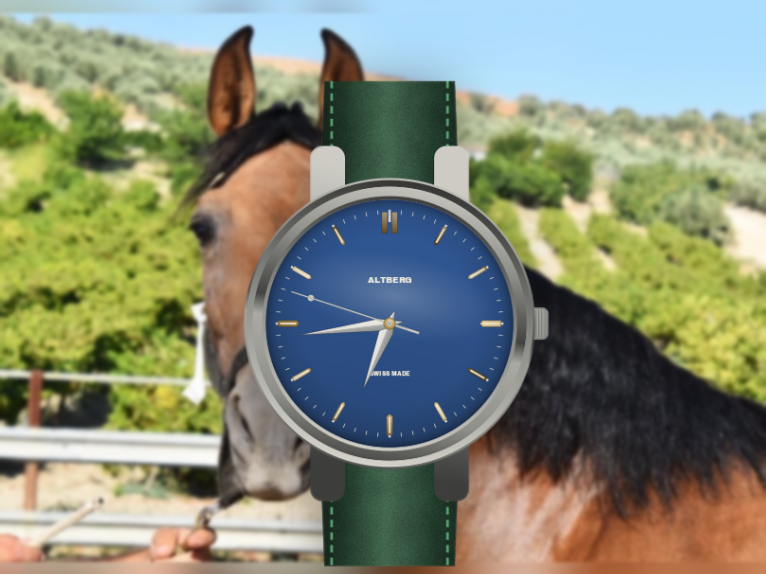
6 h 43 min 48 s
